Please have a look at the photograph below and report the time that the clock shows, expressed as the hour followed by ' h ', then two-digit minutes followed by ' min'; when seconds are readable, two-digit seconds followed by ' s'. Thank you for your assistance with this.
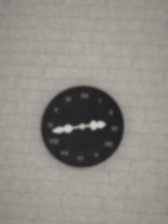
2 h 43 min
